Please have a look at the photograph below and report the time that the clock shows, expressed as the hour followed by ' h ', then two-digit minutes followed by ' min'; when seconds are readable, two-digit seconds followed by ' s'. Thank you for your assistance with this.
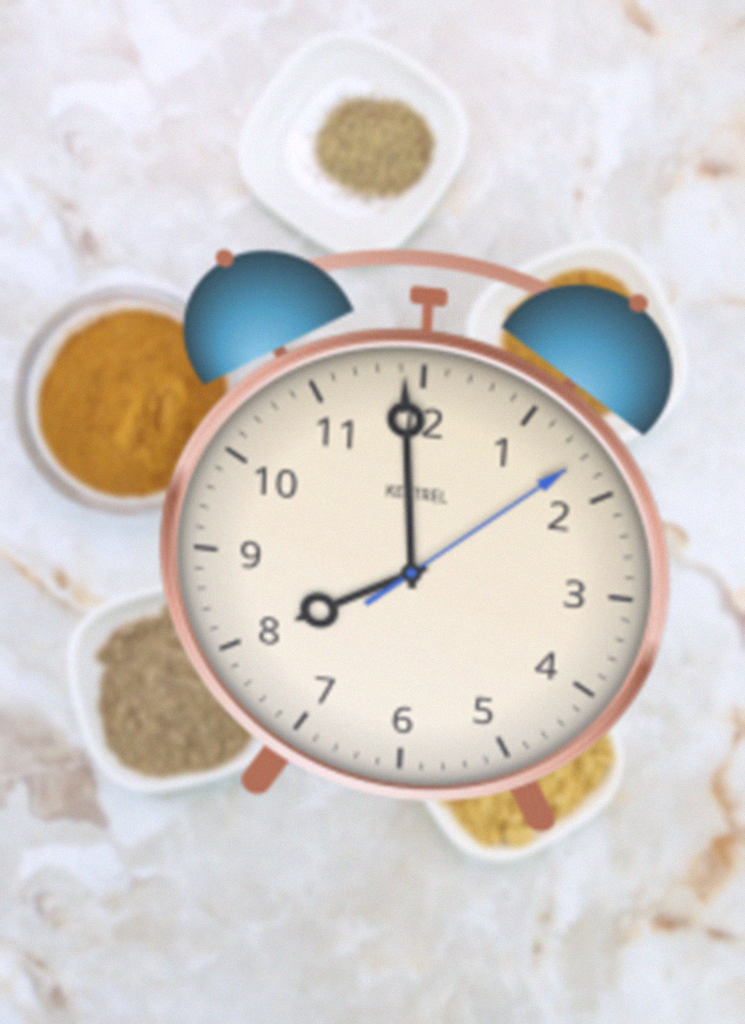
7 h 59 min 08 s
